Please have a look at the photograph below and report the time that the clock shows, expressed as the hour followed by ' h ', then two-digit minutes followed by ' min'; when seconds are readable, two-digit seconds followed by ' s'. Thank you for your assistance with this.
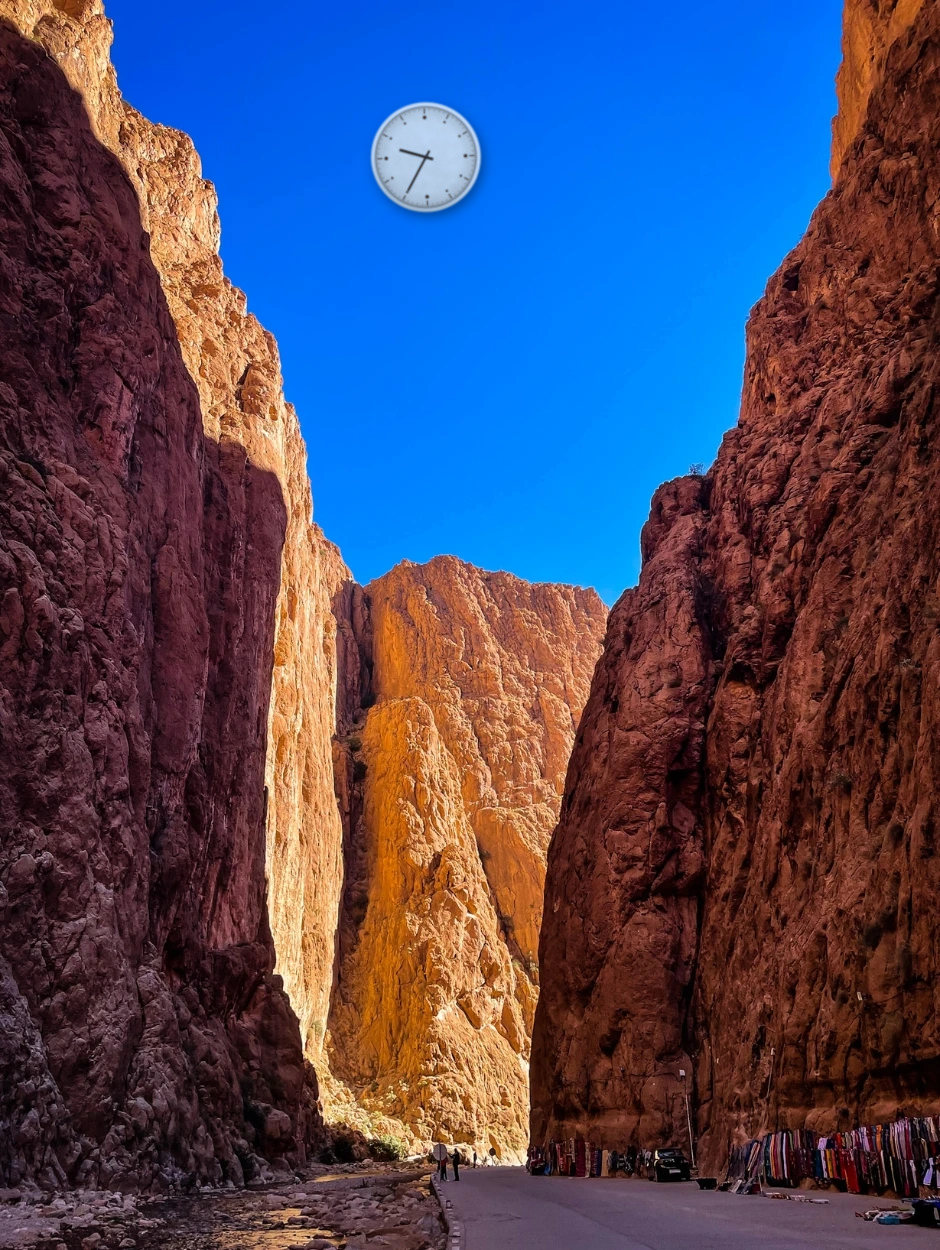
9 h 35 min
